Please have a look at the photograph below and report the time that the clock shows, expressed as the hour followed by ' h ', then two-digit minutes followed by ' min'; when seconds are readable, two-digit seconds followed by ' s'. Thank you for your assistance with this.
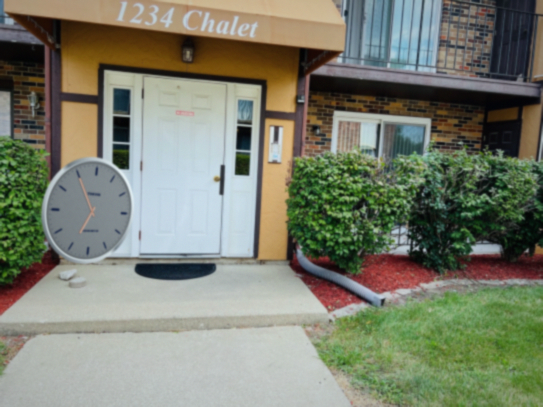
6 h 55 min
